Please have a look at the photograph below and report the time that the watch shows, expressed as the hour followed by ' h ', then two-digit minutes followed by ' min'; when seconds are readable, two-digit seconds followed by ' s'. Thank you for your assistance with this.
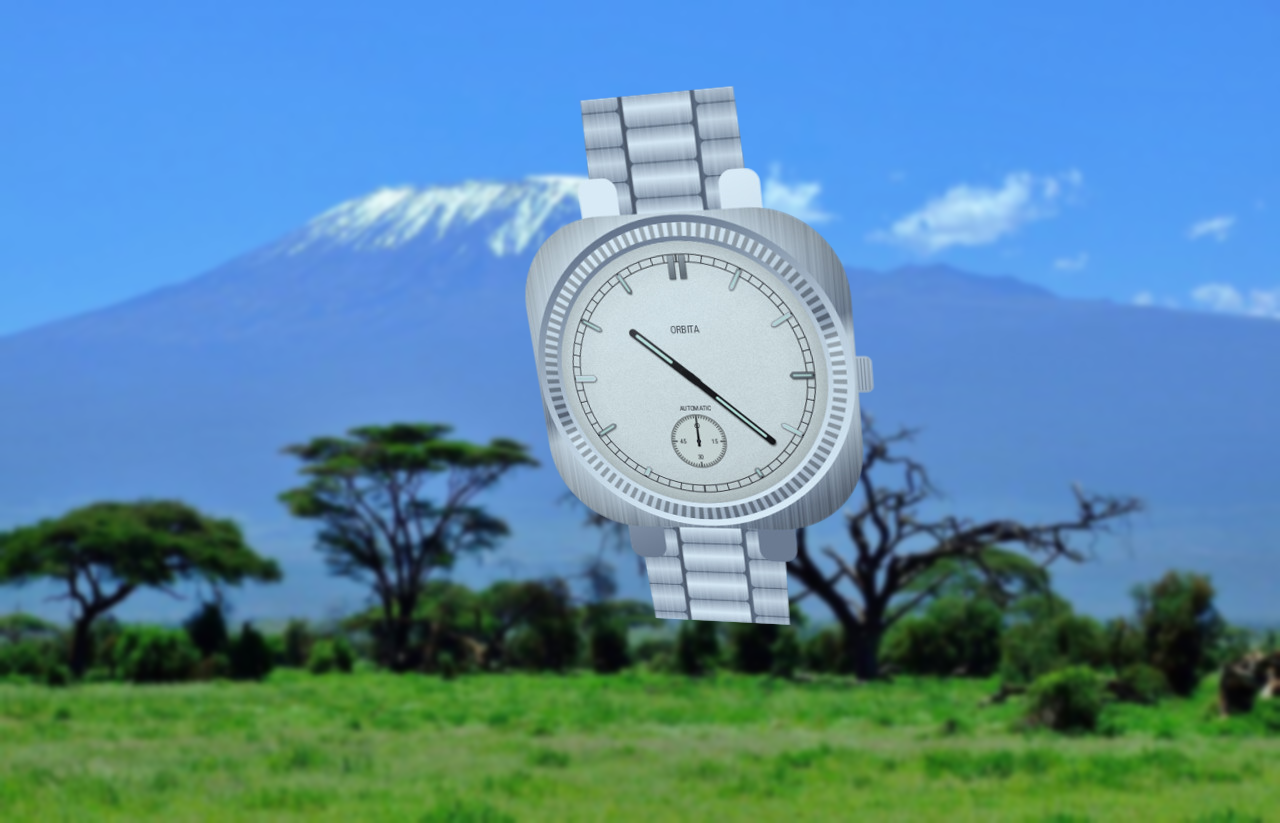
10 h 22 min
